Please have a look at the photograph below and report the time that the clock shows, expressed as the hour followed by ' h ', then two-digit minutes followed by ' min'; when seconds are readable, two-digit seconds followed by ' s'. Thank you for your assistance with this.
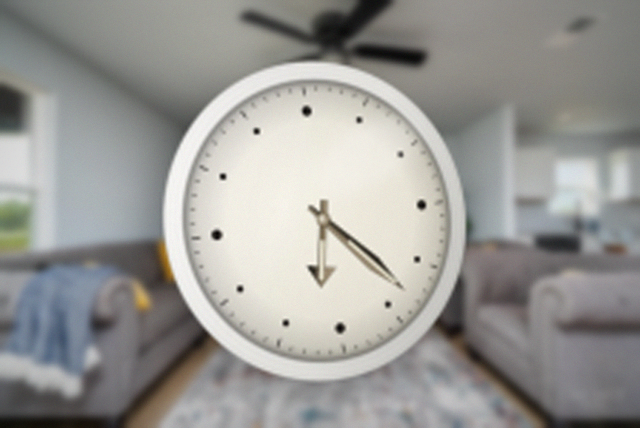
6 h 23 min
